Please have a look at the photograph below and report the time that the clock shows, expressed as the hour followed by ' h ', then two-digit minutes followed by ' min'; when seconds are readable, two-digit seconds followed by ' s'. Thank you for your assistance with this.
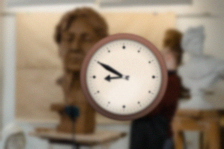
8 h 50 min
